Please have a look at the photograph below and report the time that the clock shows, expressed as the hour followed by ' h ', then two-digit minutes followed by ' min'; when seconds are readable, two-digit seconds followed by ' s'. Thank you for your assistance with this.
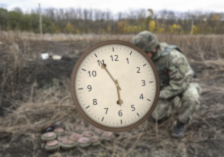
5 h 55 min
